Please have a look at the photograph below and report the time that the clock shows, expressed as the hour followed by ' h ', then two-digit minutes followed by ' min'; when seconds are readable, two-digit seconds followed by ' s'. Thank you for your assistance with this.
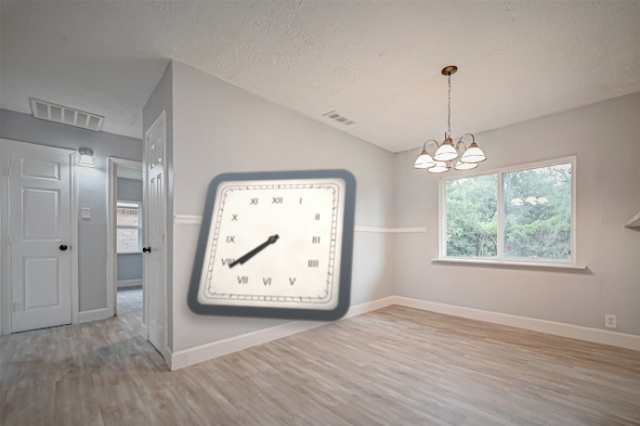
7 h 39 min
